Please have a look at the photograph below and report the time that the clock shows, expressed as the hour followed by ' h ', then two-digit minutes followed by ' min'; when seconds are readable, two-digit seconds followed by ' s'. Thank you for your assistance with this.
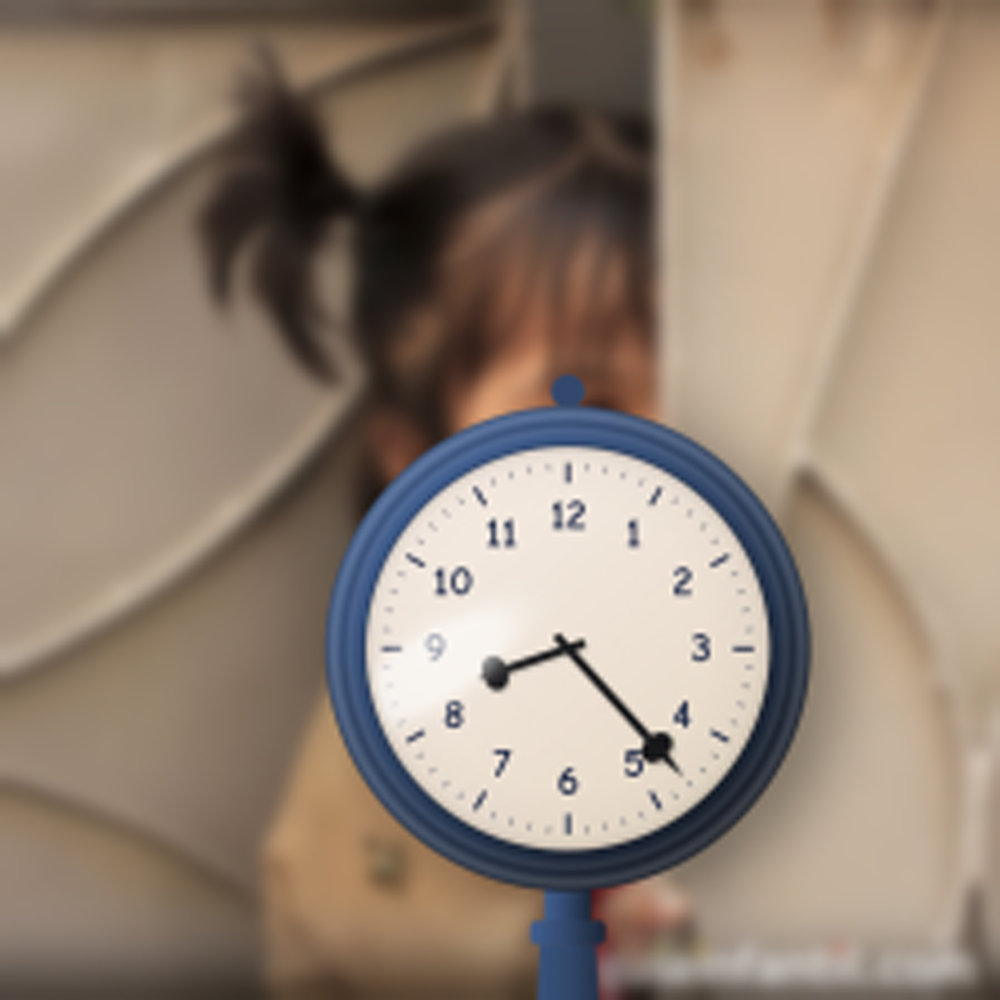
8 h 23 min
